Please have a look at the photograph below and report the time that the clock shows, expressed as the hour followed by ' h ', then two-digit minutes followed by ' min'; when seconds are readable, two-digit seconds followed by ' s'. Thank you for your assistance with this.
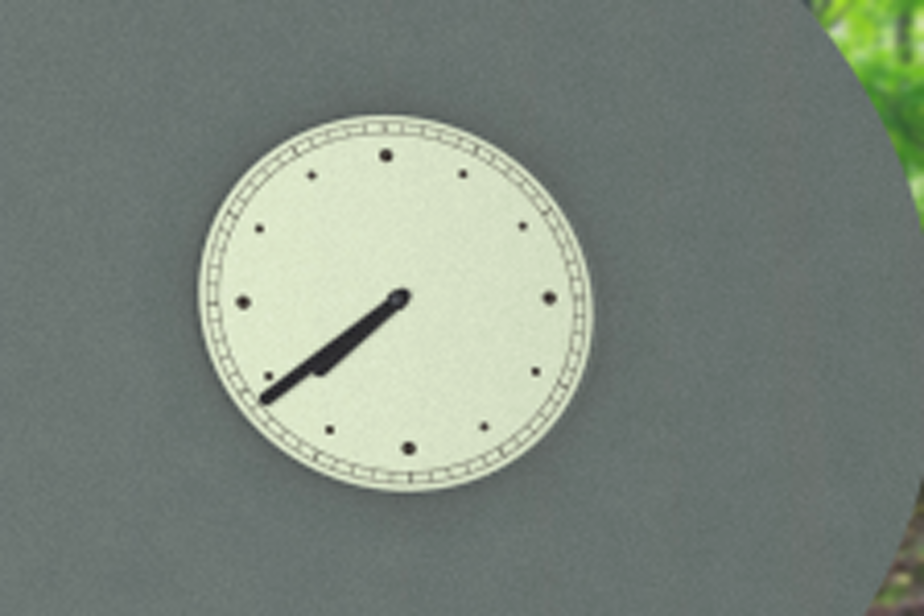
7 h 39 min
